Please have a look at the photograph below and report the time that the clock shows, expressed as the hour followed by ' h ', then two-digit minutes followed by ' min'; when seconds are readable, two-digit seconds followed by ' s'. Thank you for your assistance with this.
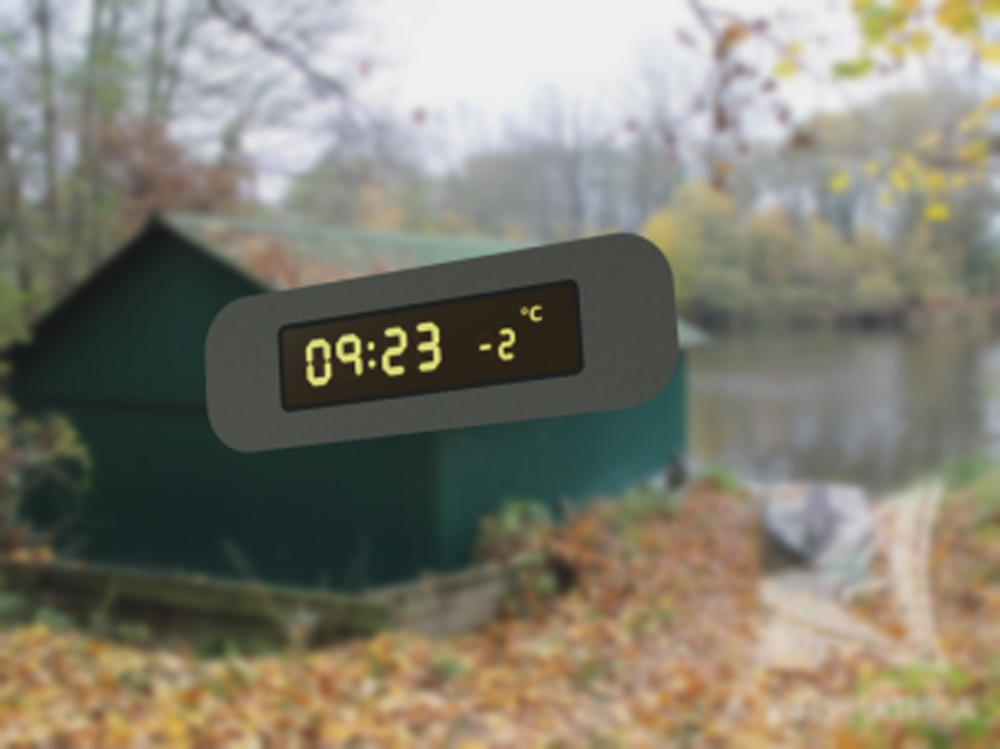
9 h 23 min
